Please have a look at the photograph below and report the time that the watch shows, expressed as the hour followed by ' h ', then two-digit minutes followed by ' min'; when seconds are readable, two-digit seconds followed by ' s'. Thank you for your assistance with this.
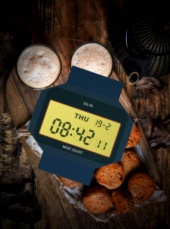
8 h 42 min 11 s
